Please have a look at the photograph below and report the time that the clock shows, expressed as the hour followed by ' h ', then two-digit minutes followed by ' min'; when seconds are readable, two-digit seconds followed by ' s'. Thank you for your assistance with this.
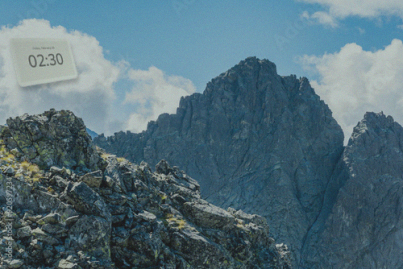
2 h 30 min
